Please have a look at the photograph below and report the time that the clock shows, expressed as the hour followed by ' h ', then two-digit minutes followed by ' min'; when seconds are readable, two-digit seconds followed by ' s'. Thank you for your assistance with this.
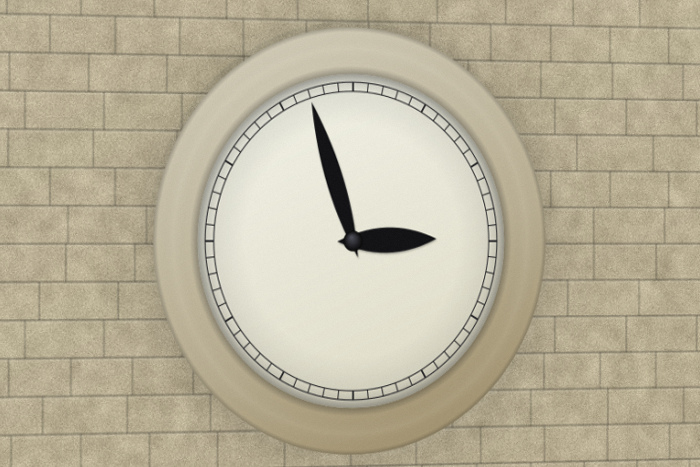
2 h 57 min
